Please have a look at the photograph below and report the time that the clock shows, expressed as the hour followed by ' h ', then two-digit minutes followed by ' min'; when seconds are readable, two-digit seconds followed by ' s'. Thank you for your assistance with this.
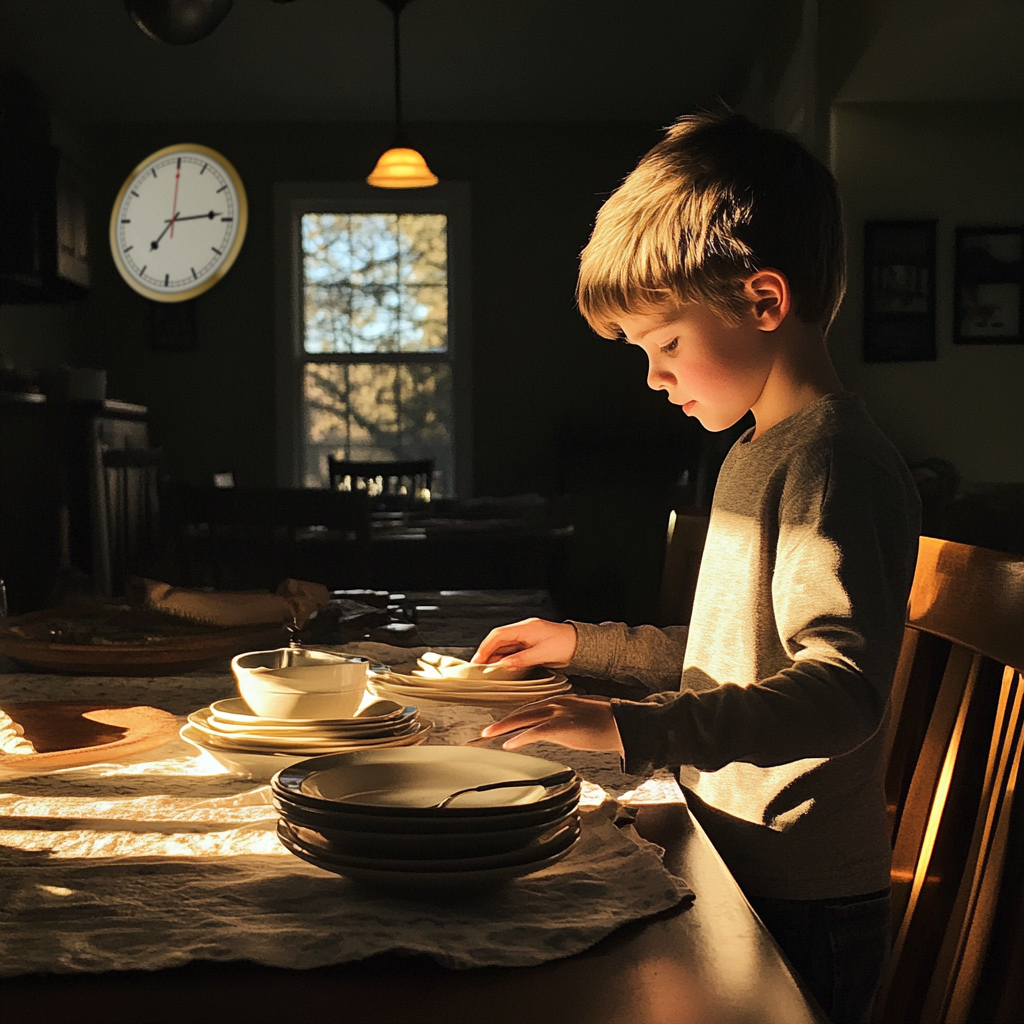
7 h 14 min 00 s
